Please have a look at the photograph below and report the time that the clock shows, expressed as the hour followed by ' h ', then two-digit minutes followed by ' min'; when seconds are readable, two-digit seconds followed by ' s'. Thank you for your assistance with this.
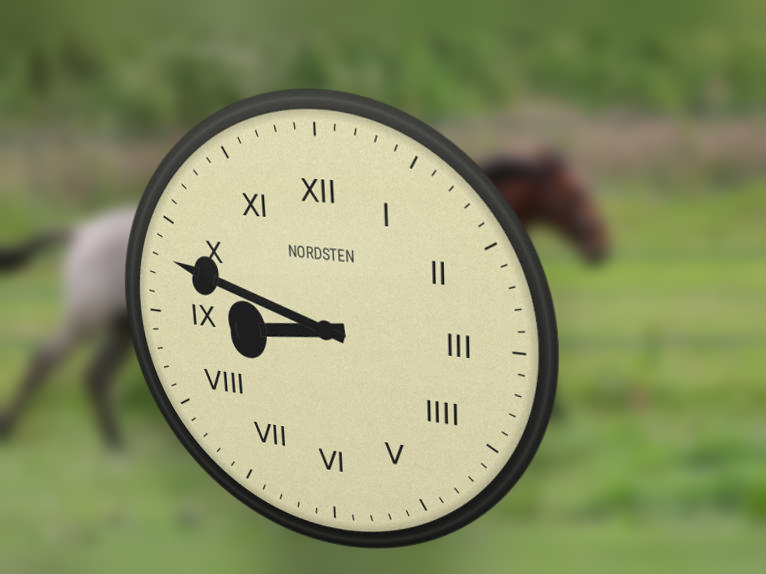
8 h 48 min
